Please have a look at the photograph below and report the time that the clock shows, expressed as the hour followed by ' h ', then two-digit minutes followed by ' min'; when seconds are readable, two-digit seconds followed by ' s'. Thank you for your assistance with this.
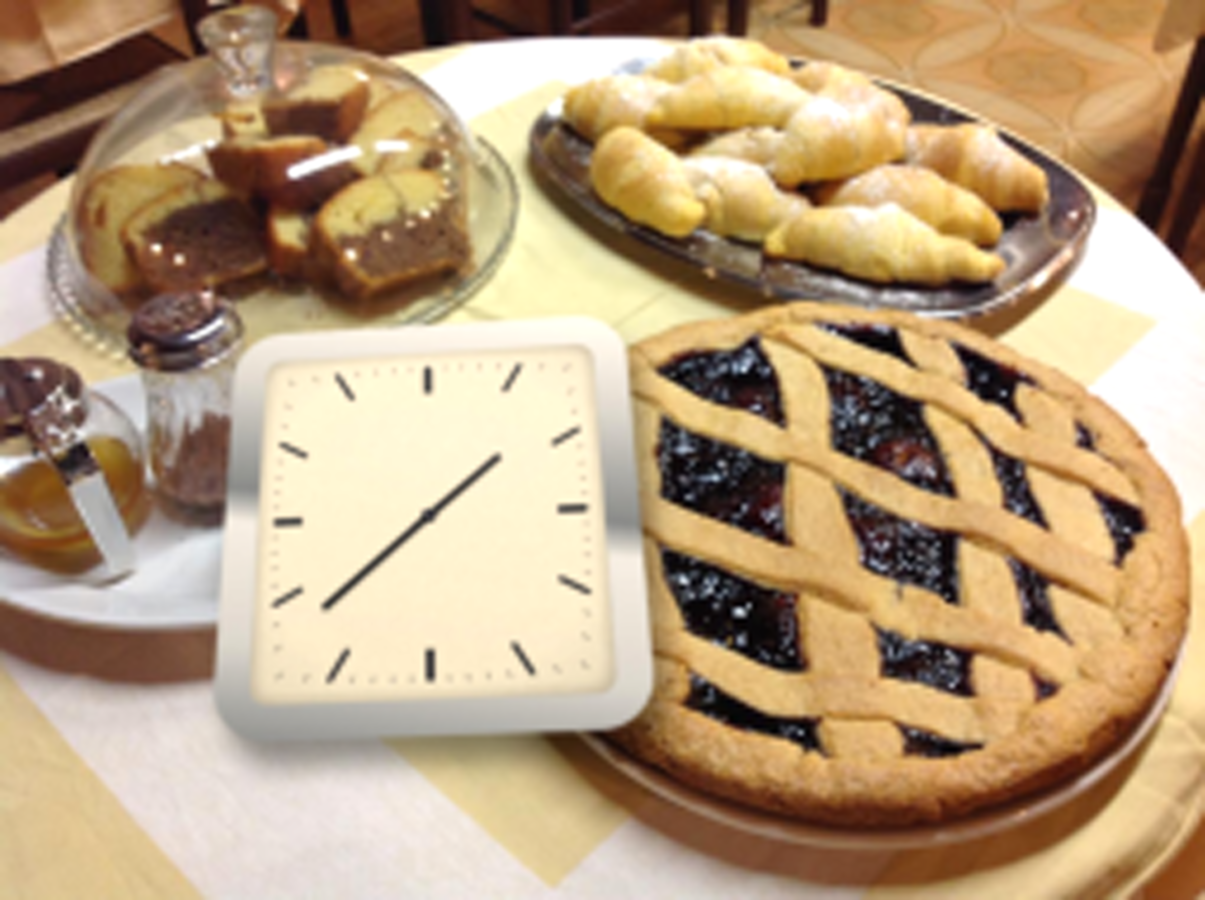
1 h 38 min
